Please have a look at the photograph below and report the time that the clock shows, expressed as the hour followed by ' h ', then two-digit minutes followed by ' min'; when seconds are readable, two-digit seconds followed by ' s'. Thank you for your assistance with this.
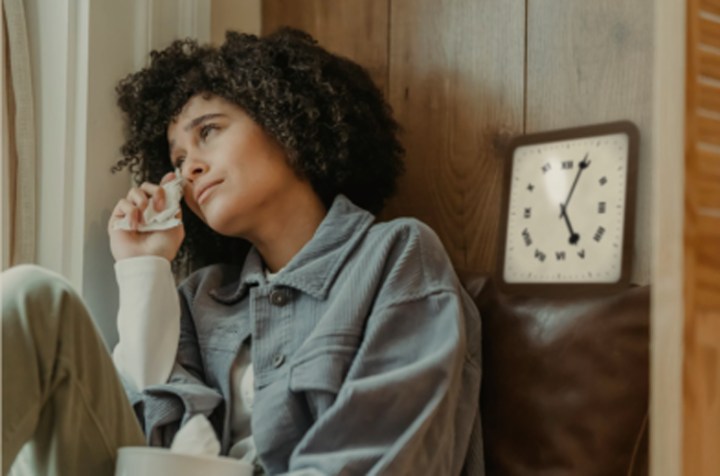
5 h 04 min
